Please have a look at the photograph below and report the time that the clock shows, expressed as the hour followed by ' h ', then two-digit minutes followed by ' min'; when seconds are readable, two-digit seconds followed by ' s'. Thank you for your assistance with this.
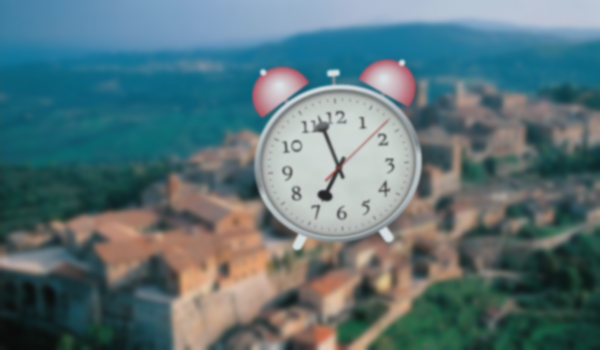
6 h 57 min 08 s
